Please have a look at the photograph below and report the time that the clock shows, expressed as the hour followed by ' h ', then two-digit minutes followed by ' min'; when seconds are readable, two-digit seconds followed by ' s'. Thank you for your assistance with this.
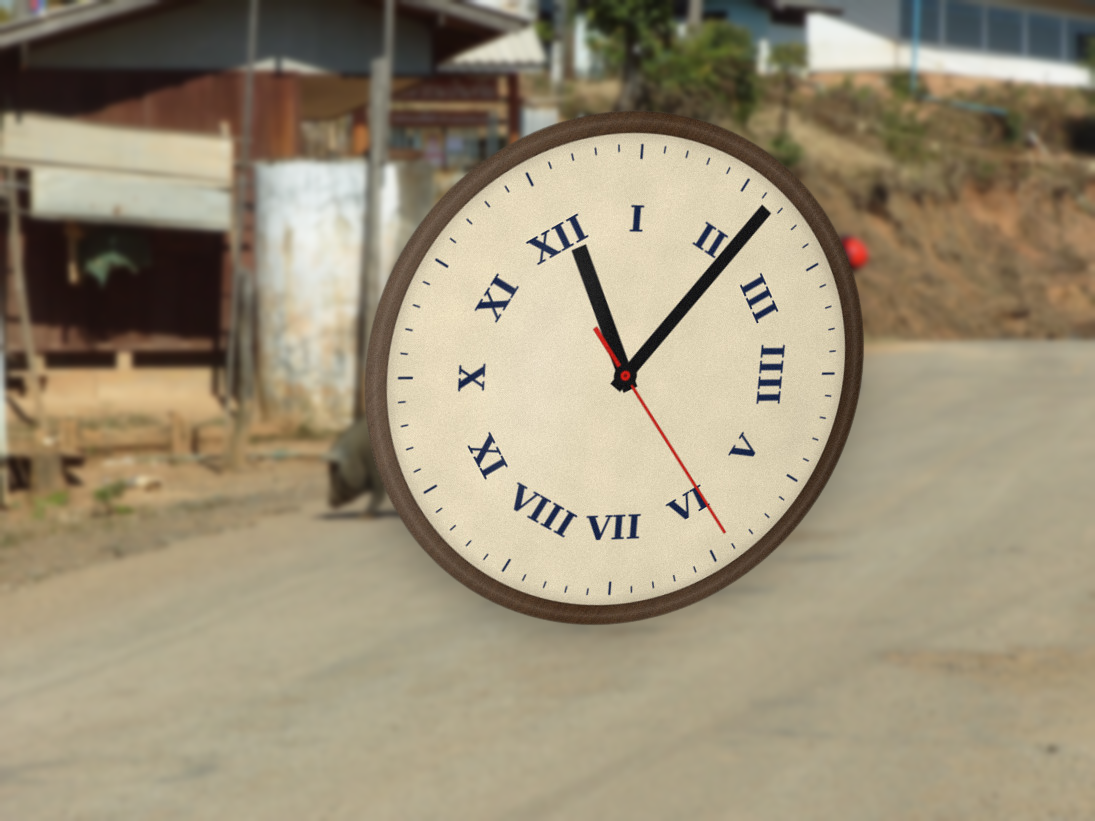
12 h 11 min 29 s
